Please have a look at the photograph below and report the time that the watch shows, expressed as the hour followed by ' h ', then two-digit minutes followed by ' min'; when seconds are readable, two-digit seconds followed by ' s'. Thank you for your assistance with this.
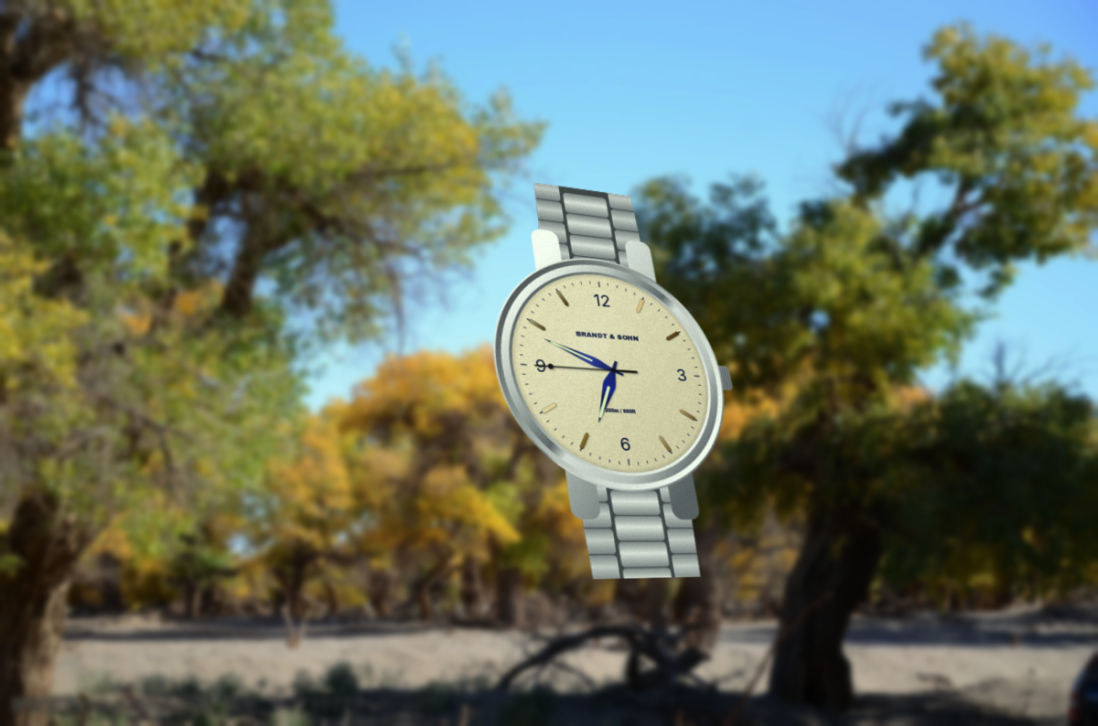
6 h 48 min 45 s
